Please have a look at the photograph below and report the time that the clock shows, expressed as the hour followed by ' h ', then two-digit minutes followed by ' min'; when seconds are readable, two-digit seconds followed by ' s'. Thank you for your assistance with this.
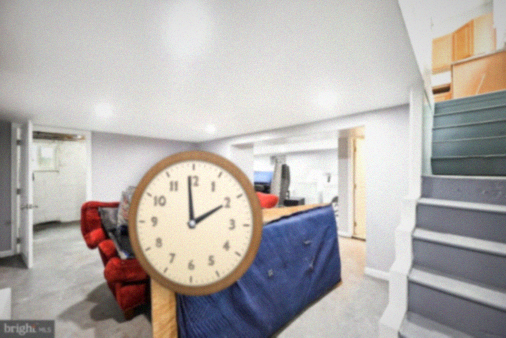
1 h 59 min
